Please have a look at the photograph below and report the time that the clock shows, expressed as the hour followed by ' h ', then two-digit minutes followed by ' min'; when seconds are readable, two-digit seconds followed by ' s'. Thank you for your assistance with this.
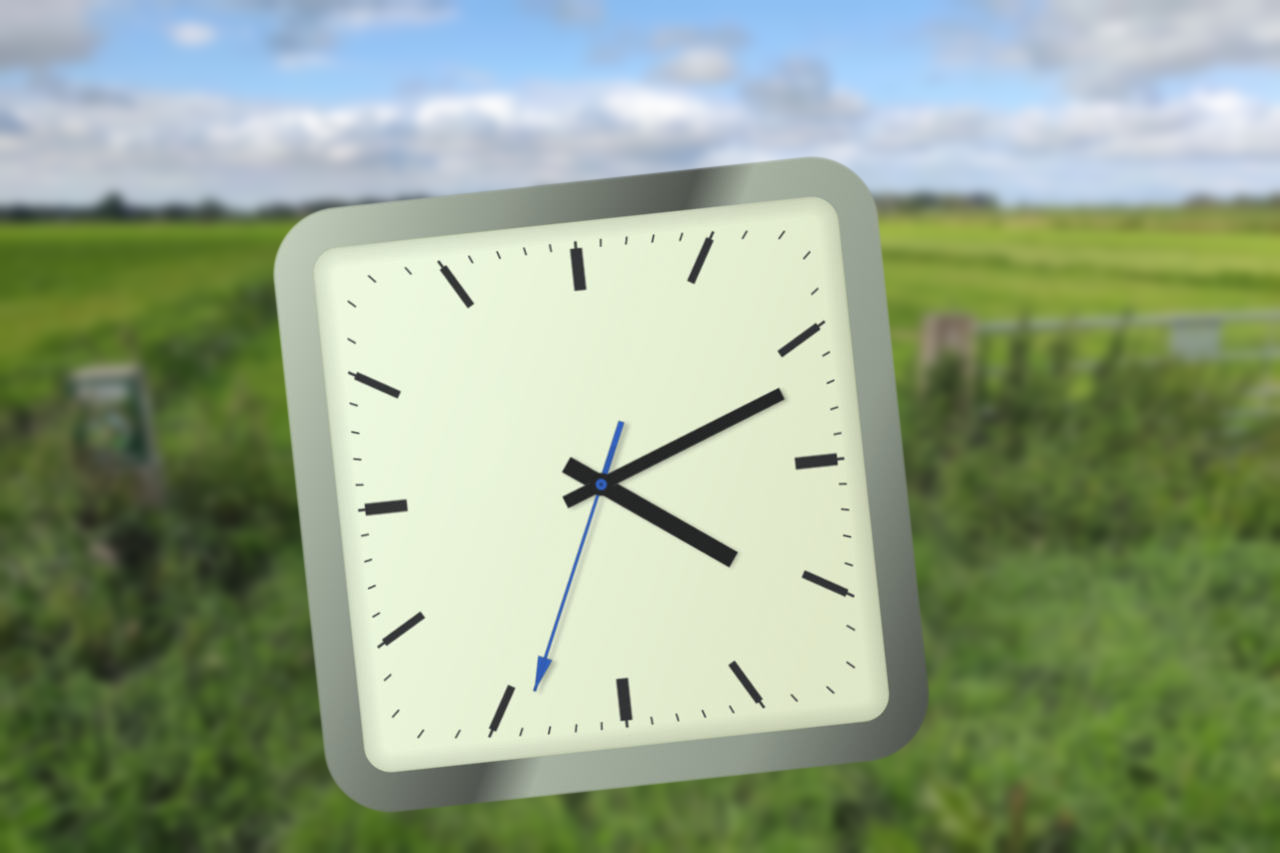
4 h 11 min 34 s
